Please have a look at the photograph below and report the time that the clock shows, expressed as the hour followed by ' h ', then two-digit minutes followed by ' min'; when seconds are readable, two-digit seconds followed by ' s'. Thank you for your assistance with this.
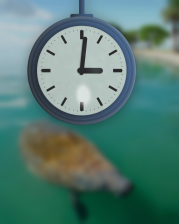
3 h 01 min
